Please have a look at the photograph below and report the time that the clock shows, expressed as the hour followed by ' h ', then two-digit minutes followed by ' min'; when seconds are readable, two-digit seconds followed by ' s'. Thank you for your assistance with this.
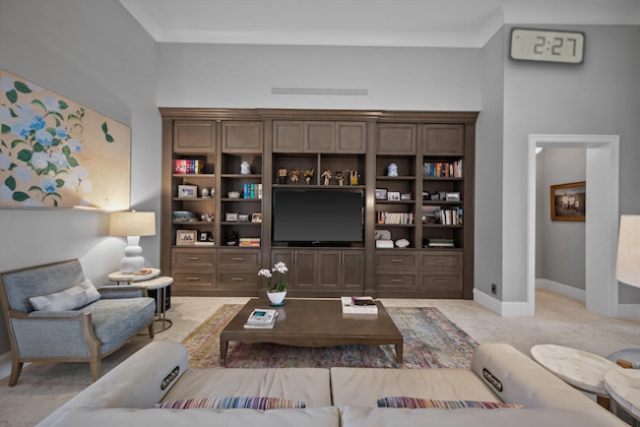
2 h 27 min
